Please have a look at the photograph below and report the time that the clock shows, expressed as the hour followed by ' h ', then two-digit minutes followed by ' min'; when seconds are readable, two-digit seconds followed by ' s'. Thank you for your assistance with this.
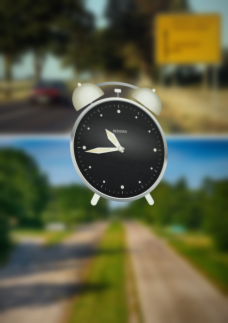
10 h 44 min
